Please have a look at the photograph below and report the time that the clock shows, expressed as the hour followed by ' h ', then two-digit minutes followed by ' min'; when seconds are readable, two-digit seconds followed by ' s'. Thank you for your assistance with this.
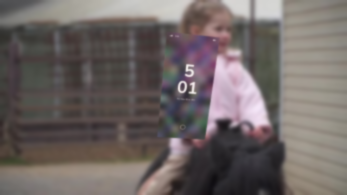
5 h 01 min
